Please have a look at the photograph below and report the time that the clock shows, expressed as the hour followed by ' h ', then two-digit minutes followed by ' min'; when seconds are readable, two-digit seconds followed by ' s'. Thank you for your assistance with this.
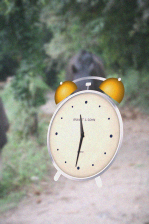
11 h 31 min
